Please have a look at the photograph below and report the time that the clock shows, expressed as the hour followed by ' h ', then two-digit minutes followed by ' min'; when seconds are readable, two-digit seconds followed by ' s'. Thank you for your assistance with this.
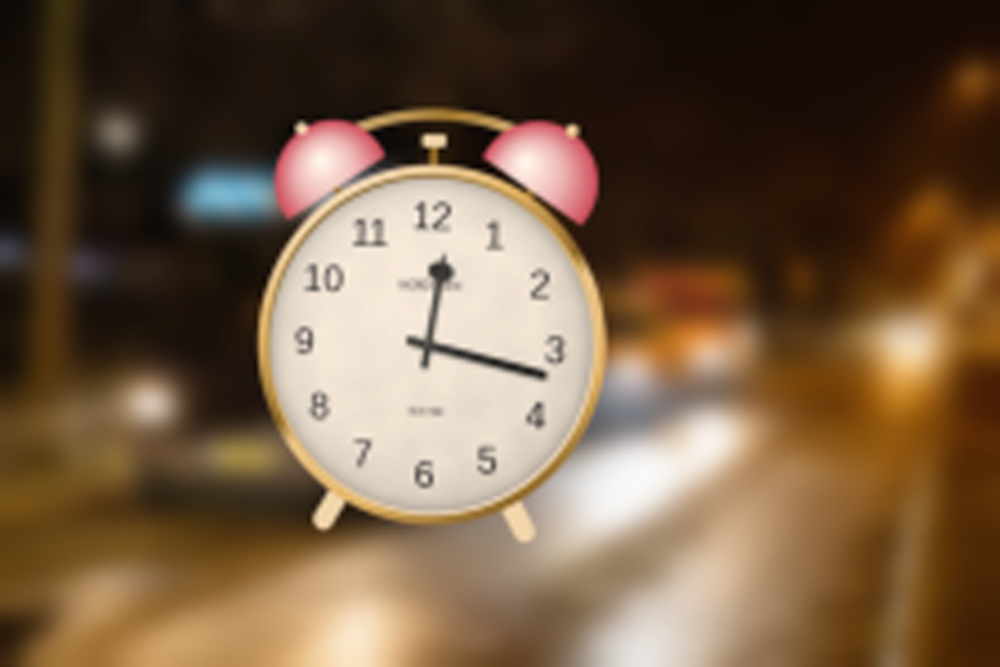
12 h 17 min
